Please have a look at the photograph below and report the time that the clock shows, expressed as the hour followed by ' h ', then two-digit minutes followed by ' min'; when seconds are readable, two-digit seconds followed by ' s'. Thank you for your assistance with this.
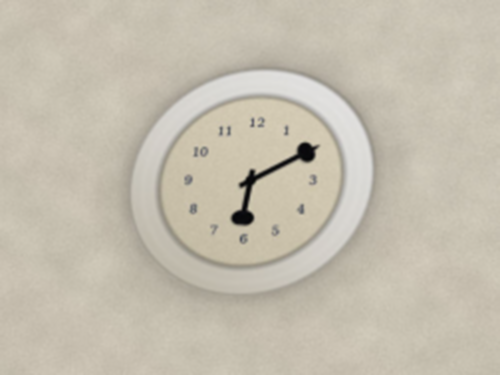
6 h 10 min
